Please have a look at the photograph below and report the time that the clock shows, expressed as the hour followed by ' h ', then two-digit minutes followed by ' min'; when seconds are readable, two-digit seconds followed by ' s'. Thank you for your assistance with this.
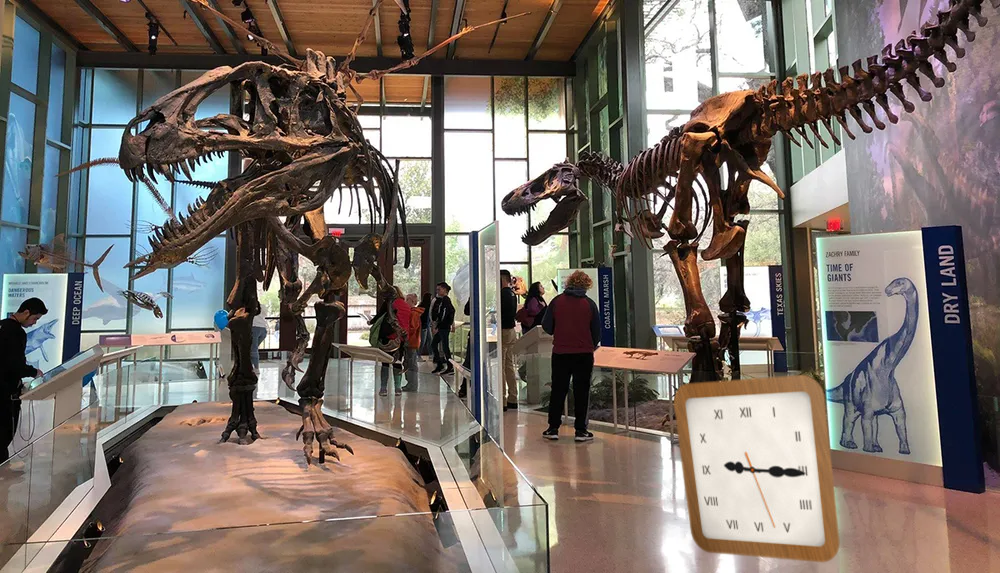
9 h 15 min 27 s
